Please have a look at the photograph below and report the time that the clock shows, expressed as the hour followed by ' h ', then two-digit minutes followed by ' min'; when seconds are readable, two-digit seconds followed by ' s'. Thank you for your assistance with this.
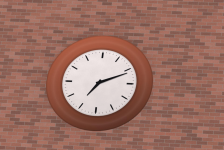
7 h 11 min
